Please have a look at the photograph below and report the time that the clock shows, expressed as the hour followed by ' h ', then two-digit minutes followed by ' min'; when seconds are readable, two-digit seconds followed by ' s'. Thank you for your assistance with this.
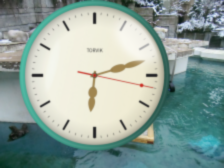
6 h 12 min 17 s
